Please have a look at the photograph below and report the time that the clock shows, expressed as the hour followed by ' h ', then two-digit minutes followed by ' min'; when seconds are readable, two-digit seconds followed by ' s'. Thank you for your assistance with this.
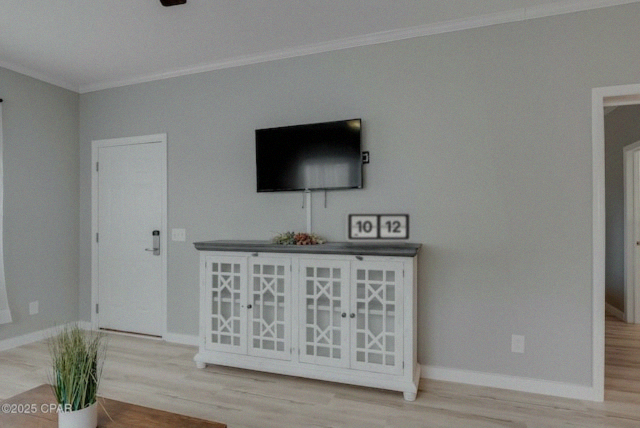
10 h 12 min
